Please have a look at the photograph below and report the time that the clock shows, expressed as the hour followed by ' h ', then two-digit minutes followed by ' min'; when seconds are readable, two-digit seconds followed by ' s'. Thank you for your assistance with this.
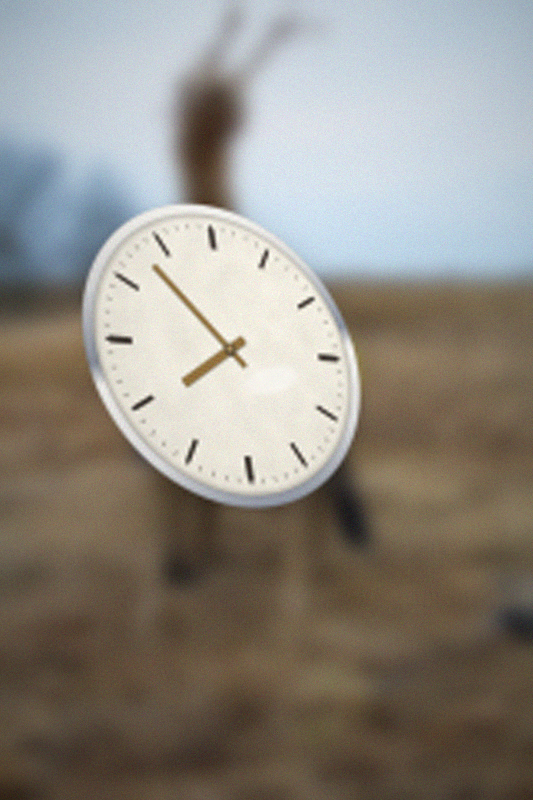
7 h 53 min
